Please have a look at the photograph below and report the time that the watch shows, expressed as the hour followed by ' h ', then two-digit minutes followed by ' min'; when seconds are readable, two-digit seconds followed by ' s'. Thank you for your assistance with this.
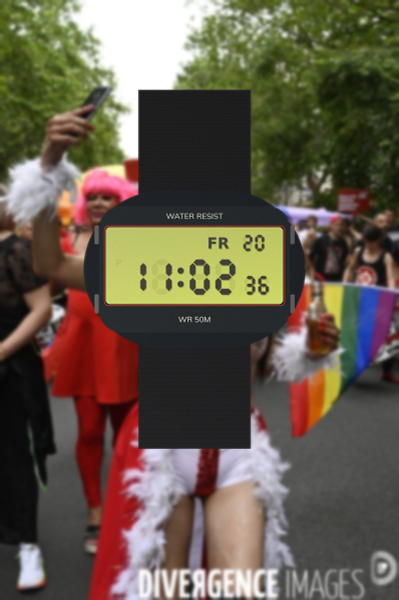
11 h 02 min 36 s
